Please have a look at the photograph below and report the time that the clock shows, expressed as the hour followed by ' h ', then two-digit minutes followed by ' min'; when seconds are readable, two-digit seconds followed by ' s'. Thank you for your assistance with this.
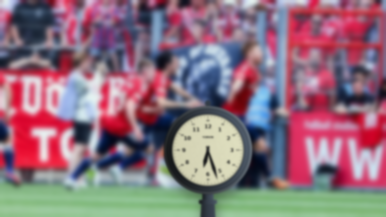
6 h 27 min
